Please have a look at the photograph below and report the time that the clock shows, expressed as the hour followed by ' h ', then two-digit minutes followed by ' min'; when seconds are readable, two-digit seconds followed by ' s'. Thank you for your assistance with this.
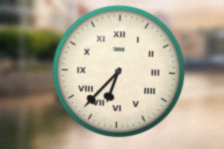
6 h 37 min
